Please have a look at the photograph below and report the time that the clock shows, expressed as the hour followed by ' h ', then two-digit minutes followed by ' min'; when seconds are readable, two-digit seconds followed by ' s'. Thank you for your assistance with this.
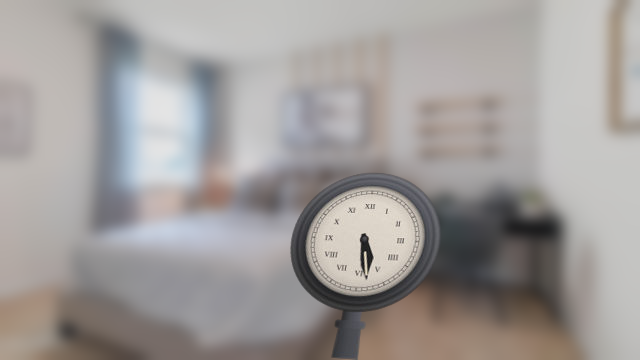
5 h 28 min
